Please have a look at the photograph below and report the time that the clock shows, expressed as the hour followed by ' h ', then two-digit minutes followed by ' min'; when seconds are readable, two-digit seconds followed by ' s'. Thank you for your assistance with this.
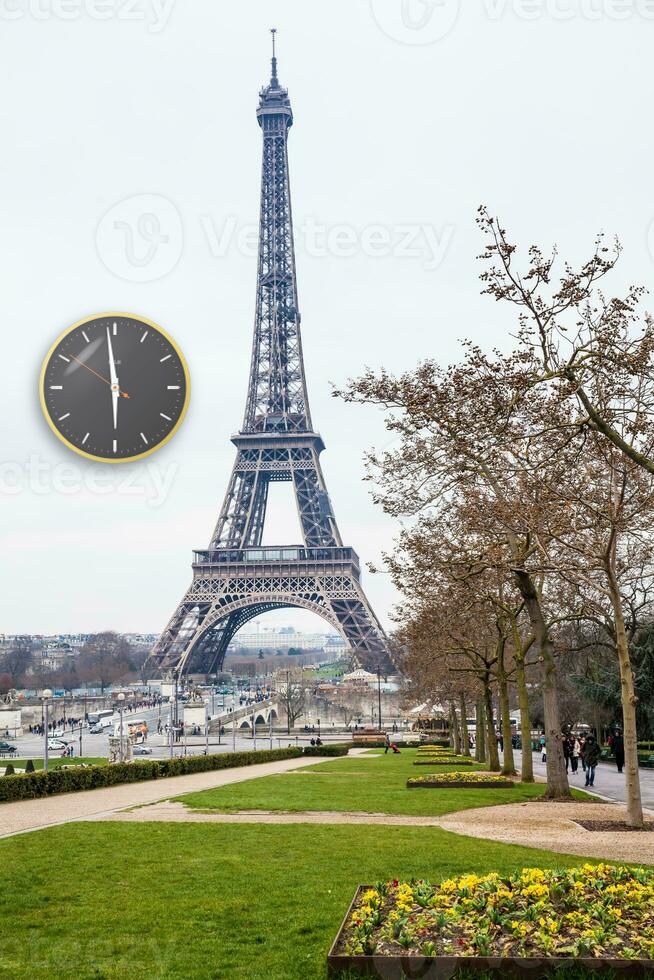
5 h 58 min 51 s
